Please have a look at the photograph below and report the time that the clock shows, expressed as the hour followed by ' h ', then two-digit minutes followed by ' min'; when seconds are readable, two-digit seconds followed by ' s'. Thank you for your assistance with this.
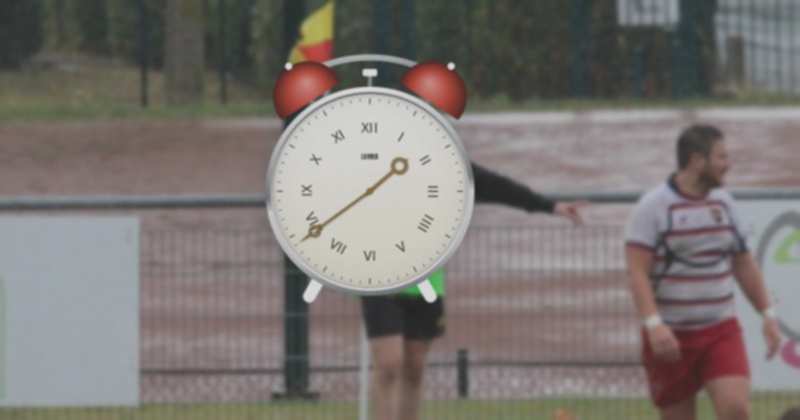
1 h 39 min
